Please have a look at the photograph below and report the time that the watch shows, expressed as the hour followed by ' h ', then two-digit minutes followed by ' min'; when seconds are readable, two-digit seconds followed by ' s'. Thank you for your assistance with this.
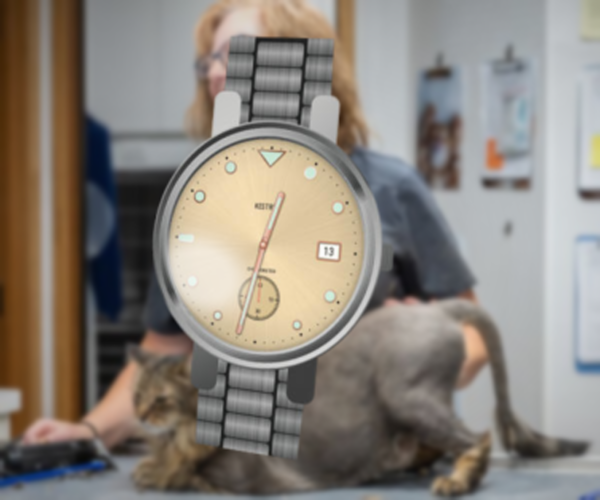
12 h 32 min
